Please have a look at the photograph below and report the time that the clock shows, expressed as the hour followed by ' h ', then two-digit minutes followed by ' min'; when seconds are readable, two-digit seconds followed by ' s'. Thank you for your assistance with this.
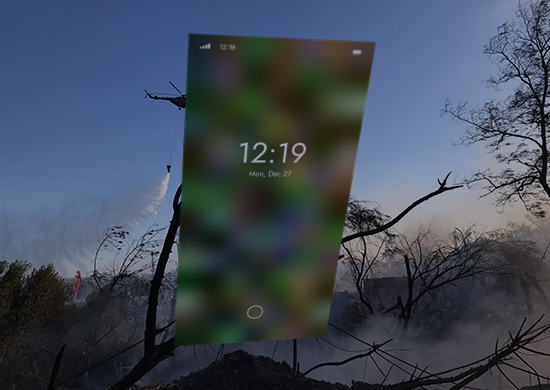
12 h 19 min
